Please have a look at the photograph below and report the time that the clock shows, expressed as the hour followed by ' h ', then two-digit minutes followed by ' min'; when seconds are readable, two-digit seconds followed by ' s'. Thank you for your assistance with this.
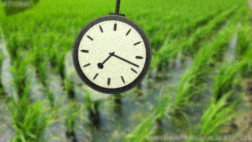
7 h 18 min
